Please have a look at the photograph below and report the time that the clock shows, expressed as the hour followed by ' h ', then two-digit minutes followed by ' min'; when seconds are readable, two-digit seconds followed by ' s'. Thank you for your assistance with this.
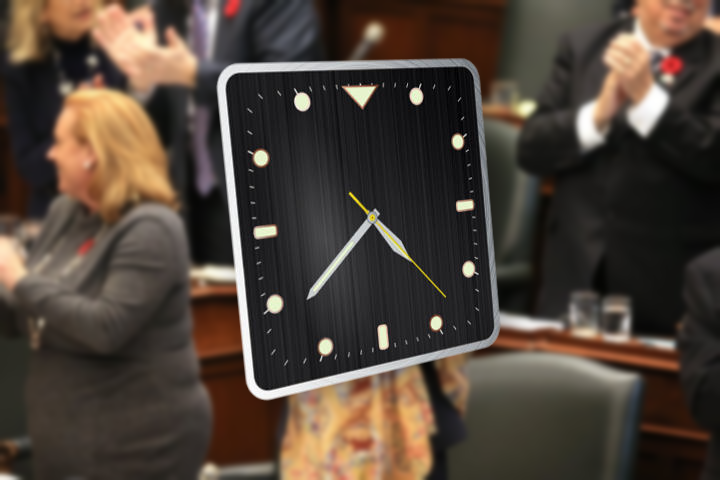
4 h 38 min 23 s
